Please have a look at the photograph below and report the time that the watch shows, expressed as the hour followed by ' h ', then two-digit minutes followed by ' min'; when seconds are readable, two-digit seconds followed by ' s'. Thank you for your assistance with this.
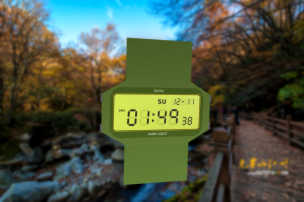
1 h 49 min
